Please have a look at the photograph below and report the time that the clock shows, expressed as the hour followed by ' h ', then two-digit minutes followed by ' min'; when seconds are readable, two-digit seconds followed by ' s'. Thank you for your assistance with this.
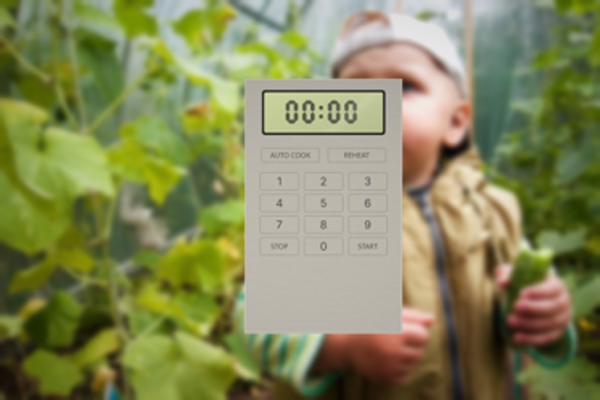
0 h 00 min
